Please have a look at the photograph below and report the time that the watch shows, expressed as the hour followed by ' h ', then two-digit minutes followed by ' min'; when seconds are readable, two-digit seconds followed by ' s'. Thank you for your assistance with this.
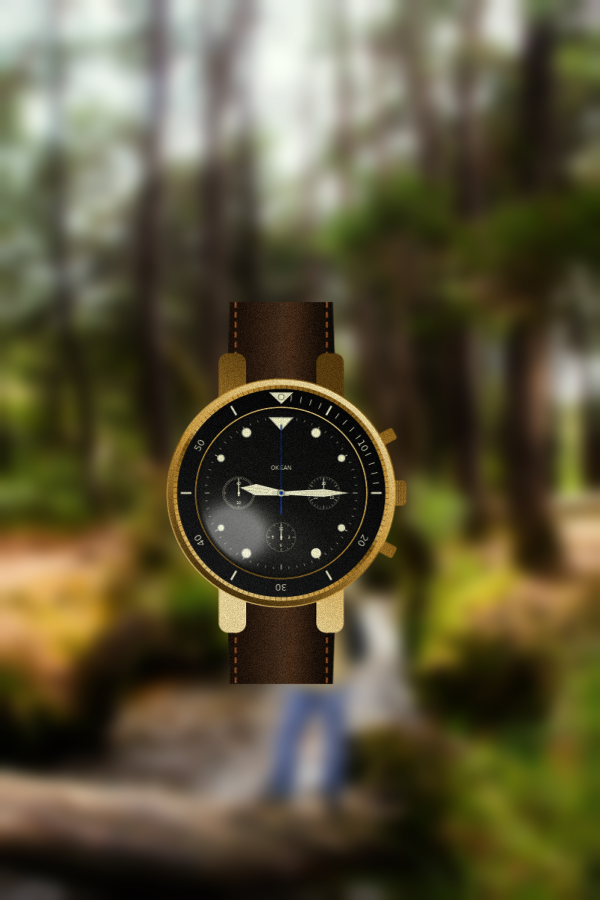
9 h 15 min
